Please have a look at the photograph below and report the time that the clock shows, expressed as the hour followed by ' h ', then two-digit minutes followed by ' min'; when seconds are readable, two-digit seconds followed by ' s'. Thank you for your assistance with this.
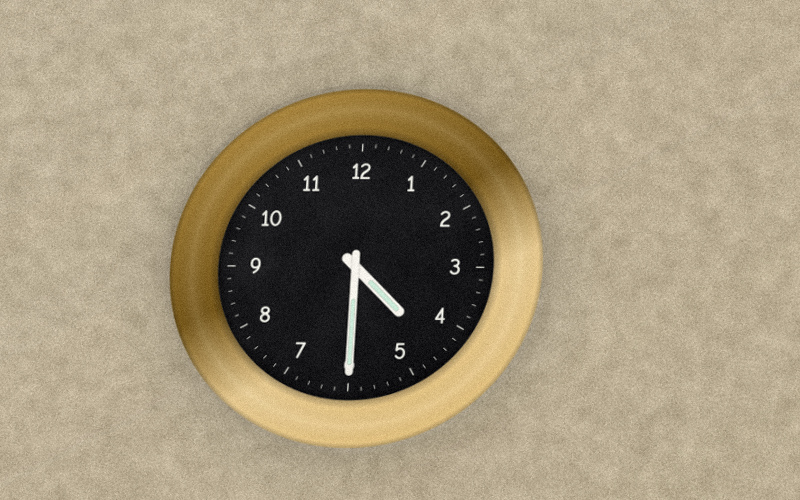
4 h 30 min
